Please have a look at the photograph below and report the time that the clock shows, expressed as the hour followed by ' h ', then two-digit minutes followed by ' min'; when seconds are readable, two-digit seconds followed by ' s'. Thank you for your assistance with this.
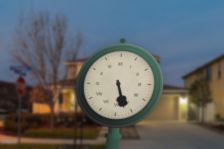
5 h 27 min
